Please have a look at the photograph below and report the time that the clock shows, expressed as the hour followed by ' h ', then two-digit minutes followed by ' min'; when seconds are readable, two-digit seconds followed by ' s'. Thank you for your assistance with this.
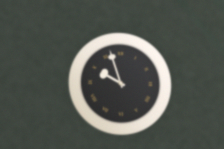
9 h 57 min
